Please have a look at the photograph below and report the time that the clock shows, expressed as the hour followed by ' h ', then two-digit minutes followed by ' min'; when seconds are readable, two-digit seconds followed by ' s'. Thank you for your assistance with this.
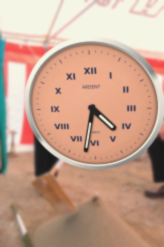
4 h 32 min
